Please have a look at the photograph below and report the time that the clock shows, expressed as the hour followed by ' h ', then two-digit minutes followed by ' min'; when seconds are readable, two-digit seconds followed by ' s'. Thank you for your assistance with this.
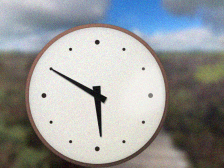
5 h 50 min
